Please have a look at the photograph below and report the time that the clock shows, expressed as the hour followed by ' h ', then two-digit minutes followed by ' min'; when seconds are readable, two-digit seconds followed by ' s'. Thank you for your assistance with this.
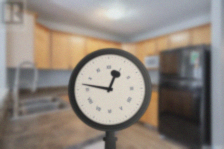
12 h 47 min
